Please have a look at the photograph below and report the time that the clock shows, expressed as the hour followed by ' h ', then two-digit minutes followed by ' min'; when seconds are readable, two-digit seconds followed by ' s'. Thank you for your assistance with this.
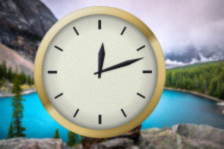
12 h 12 min
